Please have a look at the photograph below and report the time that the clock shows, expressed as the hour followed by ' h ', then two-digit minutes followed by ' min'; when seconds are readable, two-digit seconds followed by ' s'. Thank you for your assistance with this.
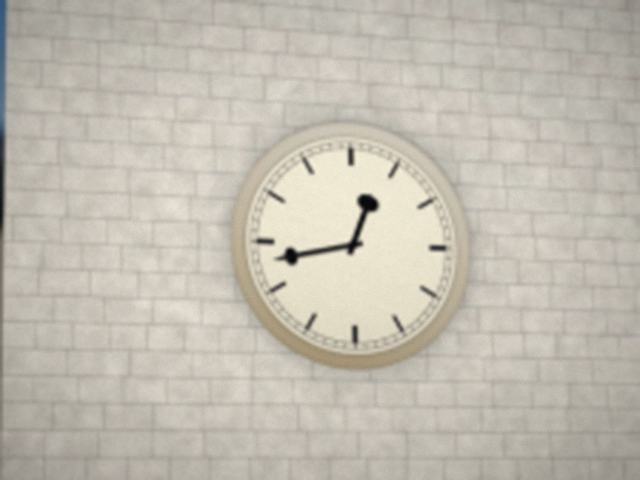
12 h 43 min
